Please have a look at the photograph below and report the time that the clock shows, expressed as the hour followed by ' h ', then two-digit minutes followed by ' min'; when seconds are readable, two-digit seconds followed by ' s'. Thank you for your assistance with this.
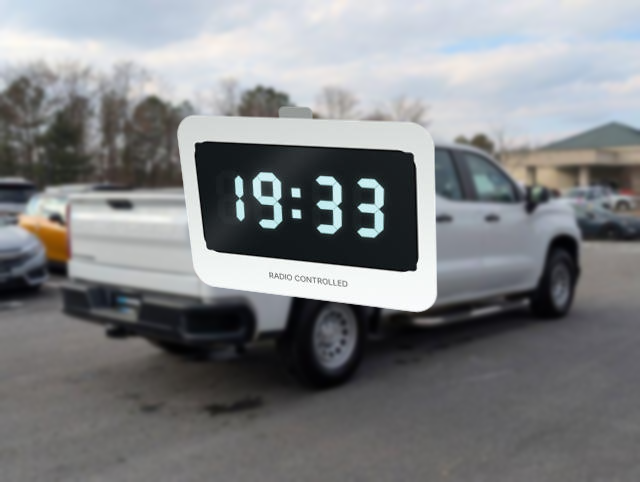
19 h 33 min
